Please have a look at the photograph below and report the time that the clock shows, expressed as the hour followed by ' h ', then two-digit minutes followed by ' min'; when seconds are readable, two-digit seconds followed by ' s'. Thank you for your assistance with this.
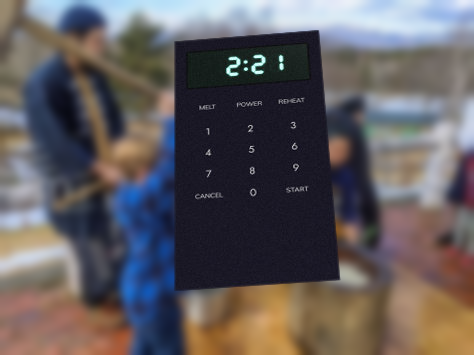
2 h 21 min
